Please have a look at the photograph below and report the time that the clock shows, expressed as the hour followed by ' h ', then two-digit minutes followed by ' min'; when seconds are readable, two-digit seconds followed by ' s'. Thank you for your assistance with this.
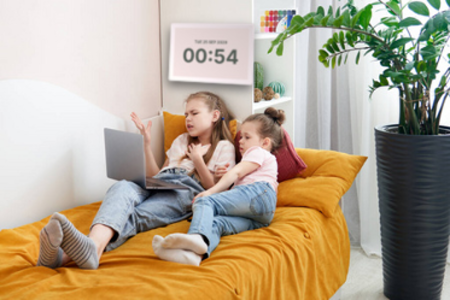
0 h 54 min
